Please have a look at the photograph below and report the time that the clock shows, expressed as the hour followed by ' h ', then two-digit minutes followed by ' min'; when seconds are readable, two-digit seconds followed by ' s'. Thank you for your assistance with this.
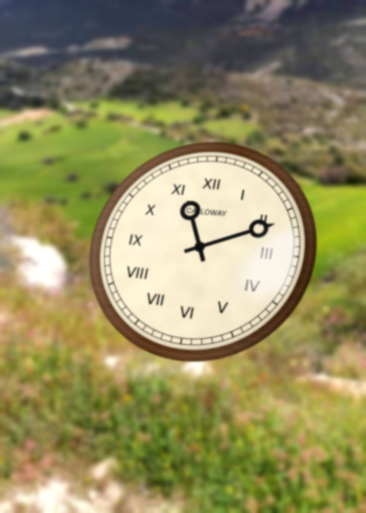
11 h 11 min
